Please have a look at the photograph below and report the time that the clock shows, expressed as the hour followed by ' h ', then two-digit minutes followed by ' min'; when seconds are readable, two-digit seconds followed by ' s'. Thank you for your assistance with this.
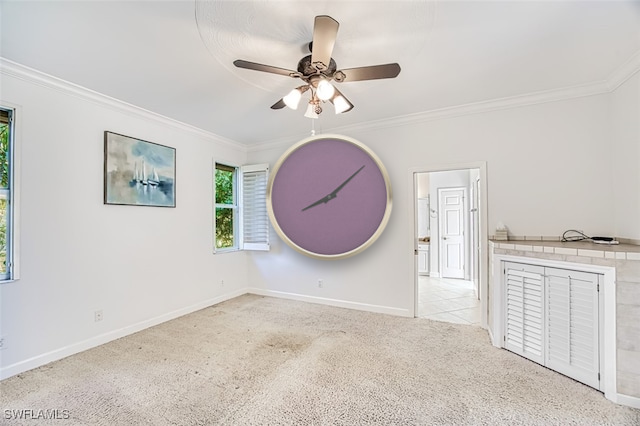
8 h 08 min
